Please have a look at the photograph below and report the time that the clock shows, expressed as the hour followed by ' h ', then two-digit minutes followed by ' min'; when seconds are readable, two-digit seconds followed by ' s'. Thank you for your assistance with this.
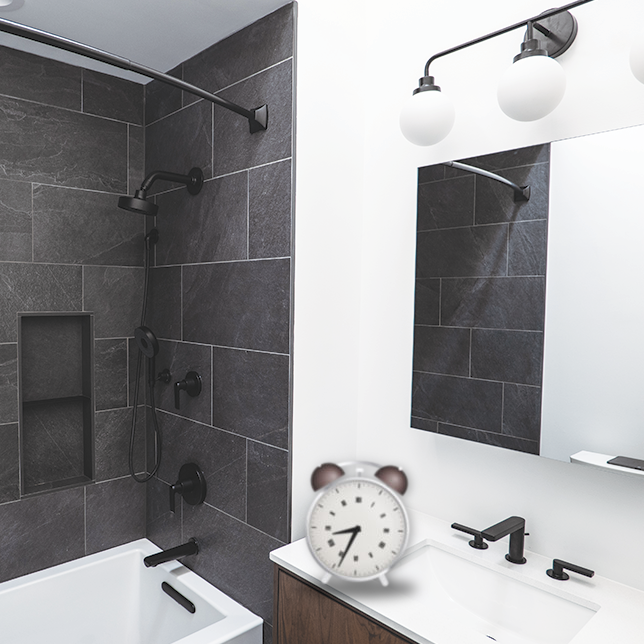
8 h 34 min
